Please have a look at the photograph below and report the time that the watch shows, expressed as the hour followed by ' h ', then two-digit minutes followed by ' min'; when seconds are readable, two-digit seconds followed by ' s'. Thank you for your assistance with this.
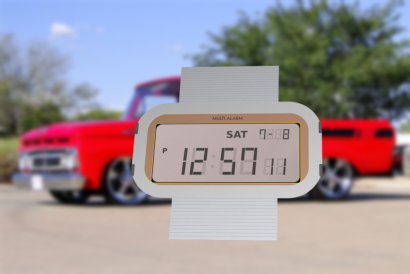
12 h 57 min 11 s
